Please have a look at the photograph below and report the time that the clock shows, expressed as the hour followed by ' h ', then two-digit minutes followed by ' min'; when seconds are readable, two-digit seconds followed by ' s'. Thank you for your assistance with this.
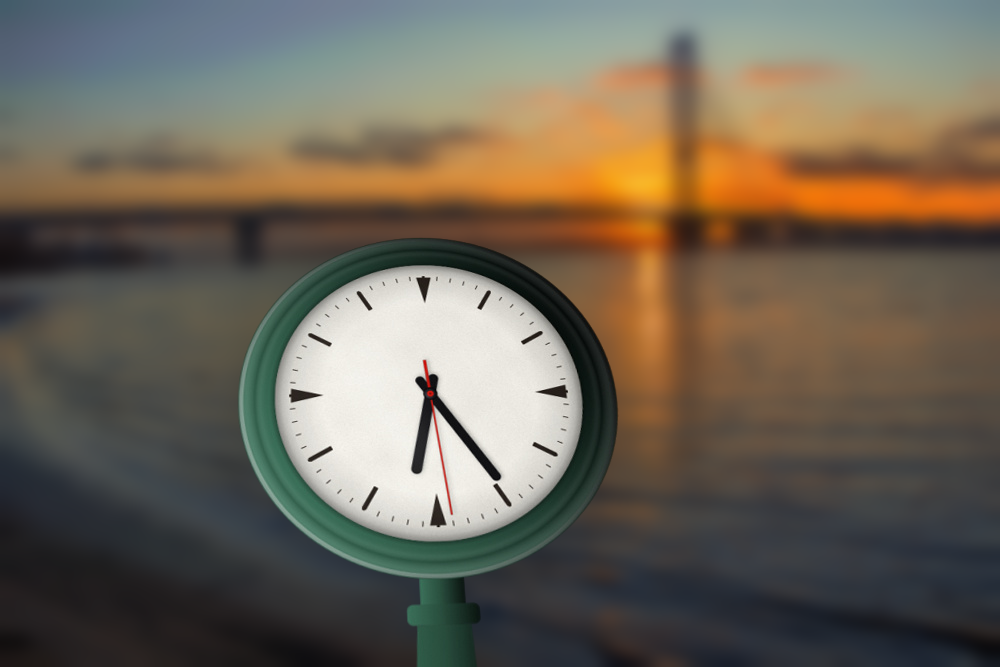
6 h 24 min 29 s
